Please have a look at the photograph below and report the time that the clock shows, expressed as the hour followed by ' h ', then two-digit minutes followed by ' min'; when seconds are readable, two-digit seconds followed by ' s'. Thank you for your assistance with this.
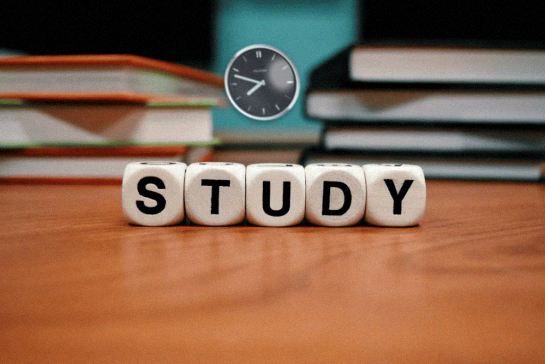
7 h 48 min
